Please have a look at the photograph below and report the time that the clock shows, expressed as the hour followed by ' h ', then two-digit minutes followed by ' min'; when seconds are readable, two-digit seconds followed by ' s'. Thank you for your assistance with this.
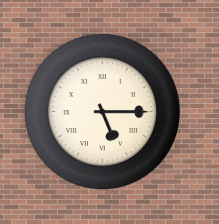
5 h 15 min
